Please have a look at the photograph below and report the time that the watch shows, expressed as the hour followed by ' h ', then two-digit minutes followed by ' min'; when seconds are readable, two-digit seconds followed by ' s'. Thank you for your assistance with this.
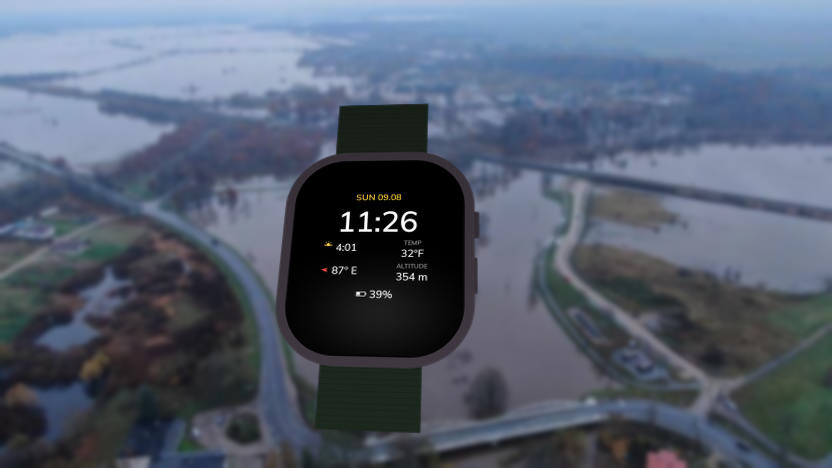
11 h 26 min
